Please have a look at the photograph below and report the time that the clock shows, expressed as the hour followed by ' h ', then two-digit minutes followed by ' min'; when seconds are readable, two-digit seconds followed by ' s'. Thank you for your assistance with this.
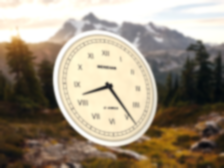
8 h 24 min
